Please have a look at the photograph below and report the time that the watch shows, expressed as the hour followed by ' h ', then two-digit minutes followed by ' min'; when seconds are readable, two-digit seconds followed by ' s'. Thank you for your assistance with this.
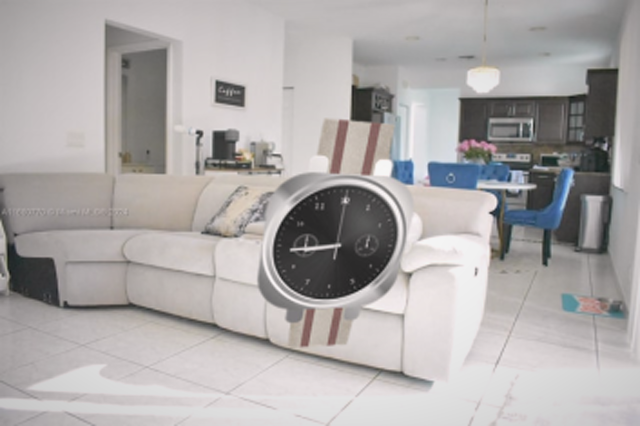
8 h 44 min
